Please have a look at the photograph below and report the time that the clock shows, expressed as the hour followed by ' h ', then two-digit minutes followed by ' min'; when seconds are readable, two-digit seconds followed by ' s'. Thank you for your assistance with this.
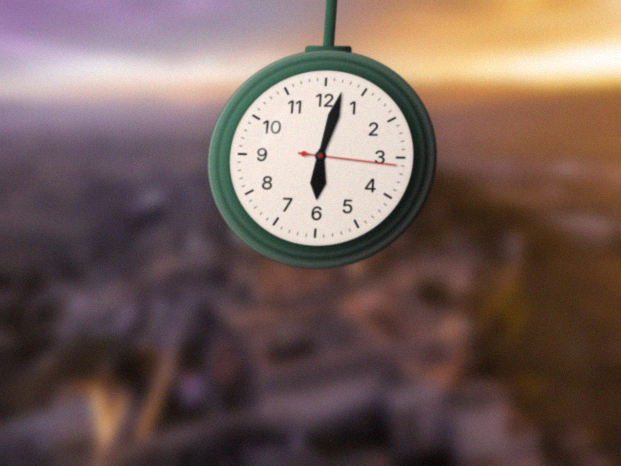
6 h 02 min 16 s
